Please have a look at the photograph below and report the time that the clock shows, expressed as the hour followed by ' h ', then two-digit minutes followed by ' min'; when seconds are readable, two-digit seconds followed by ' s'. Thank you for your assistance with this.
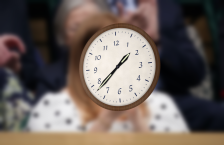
1 h 38 min
